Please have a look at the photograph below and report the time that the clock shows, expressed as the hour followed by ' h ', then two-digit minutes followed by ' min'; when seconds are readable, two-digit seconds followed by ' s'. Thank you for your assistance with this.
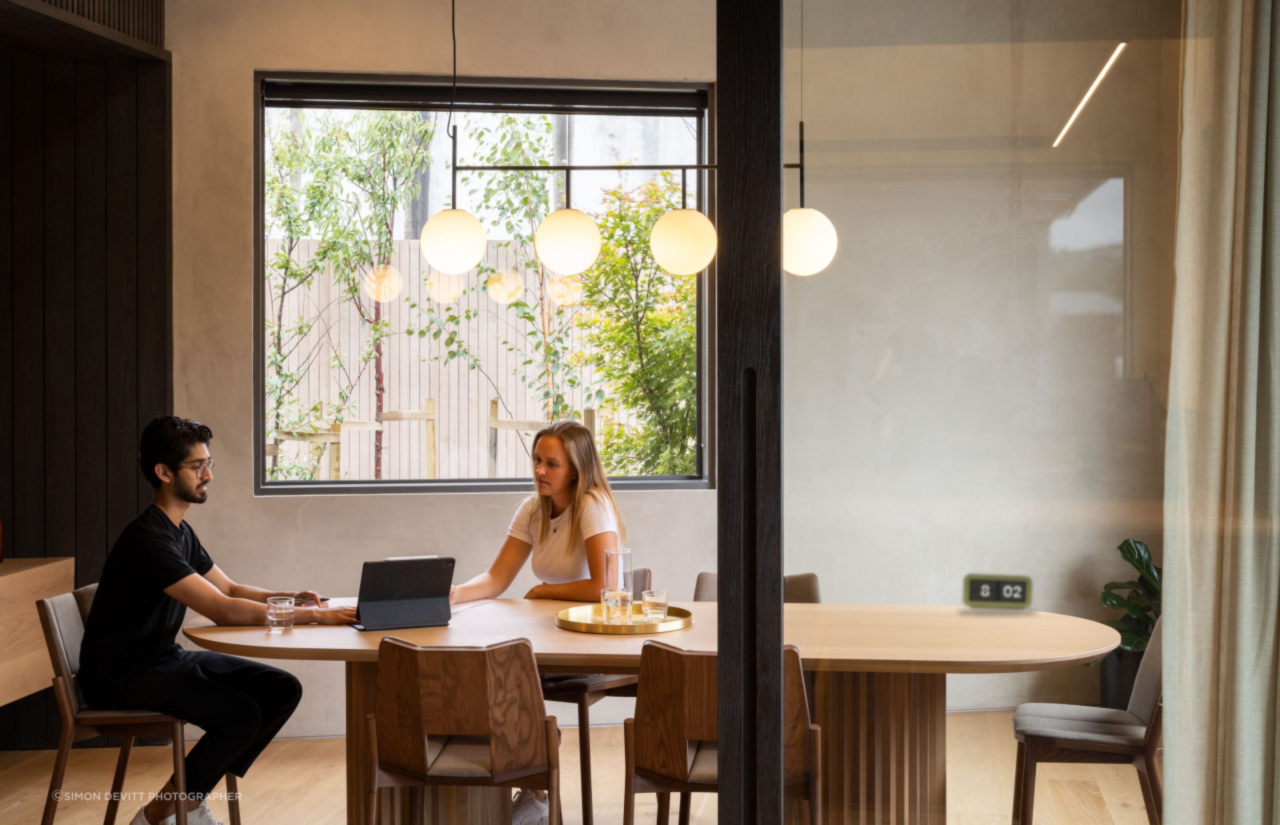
8 h 02 min
